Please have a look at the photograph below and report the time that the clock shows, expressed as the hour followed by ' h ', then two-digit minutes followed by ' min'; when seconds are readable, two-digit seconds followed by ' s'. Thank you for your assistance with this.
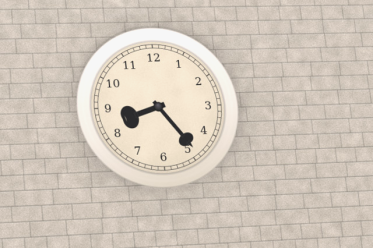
8 h 24 min
